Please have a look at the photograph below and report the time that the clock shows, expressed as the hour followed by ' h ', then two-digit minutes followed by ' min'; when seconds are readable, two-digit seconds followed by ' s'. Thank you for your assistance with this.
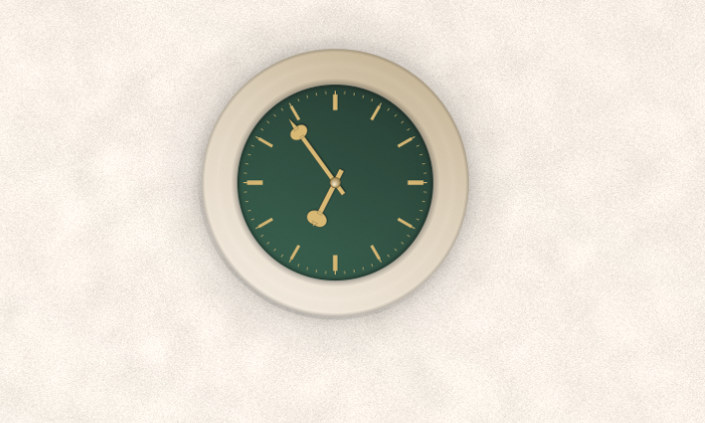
6 h 54 min
